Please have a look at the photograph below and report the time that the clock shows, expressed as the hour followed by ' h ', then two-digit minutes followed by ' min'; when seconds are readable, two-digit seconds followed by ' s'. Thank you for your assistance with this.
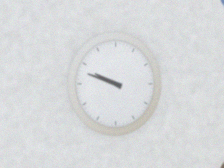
9 h 48 min
